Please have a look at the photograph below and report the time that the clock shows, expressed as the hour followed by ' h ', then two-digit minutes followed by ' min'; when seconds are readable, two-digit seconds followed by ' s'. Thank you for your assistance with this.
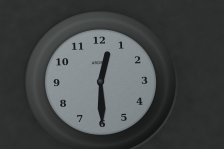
12 h 30 min
